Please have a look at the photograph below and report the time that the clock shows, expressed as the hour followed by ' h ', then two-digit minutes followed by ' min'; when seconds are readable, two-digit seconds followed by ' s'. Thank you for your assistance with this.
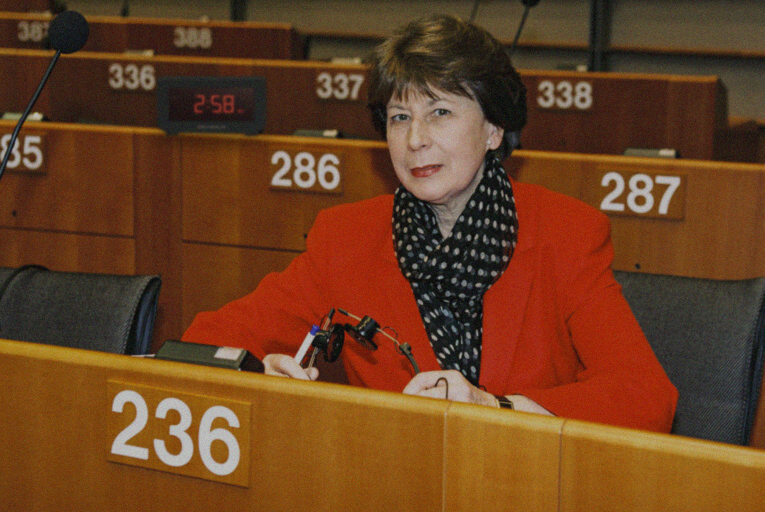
2 h 58 min
